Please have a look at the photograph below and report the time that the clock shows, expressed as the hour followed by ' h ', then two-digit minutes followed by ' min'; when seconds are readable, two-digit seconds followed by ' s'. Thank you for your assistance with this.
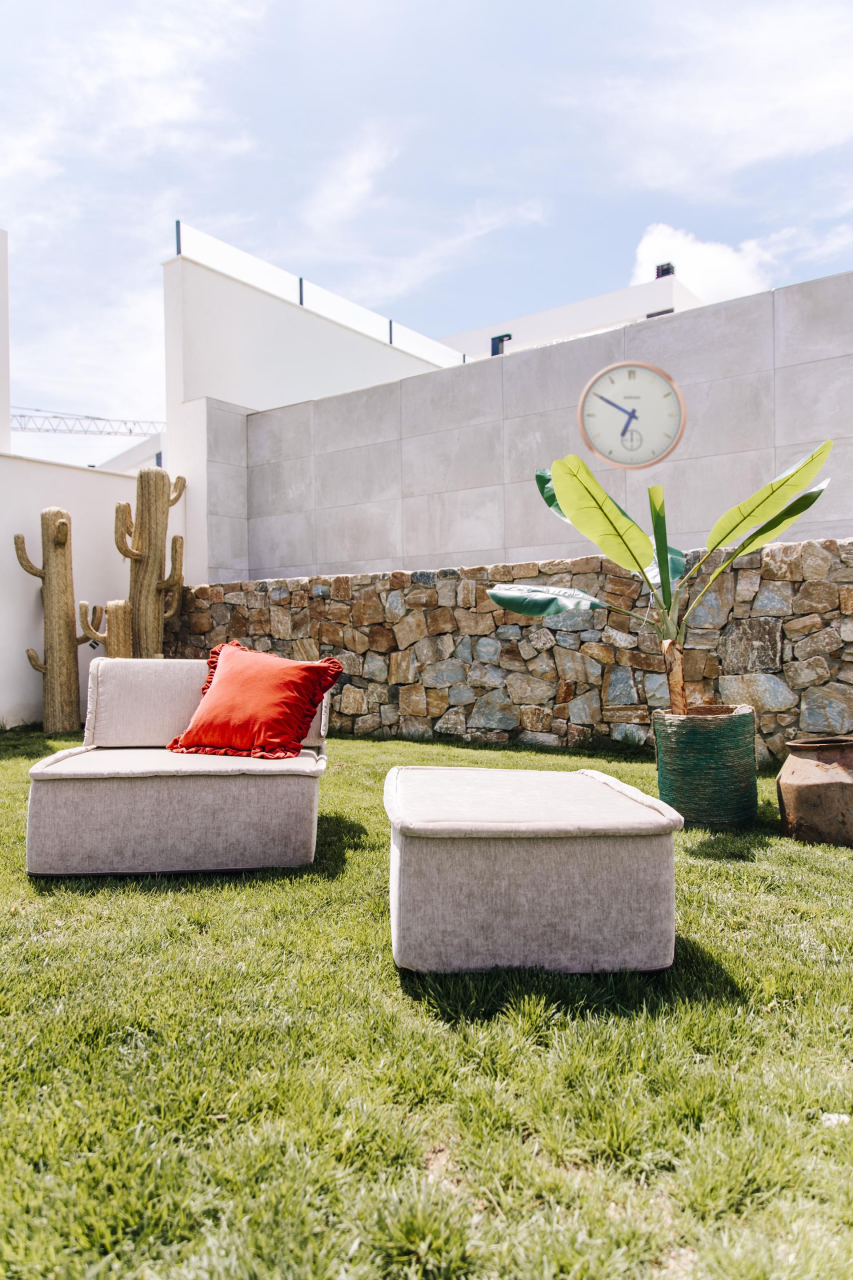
6 h 50 min
